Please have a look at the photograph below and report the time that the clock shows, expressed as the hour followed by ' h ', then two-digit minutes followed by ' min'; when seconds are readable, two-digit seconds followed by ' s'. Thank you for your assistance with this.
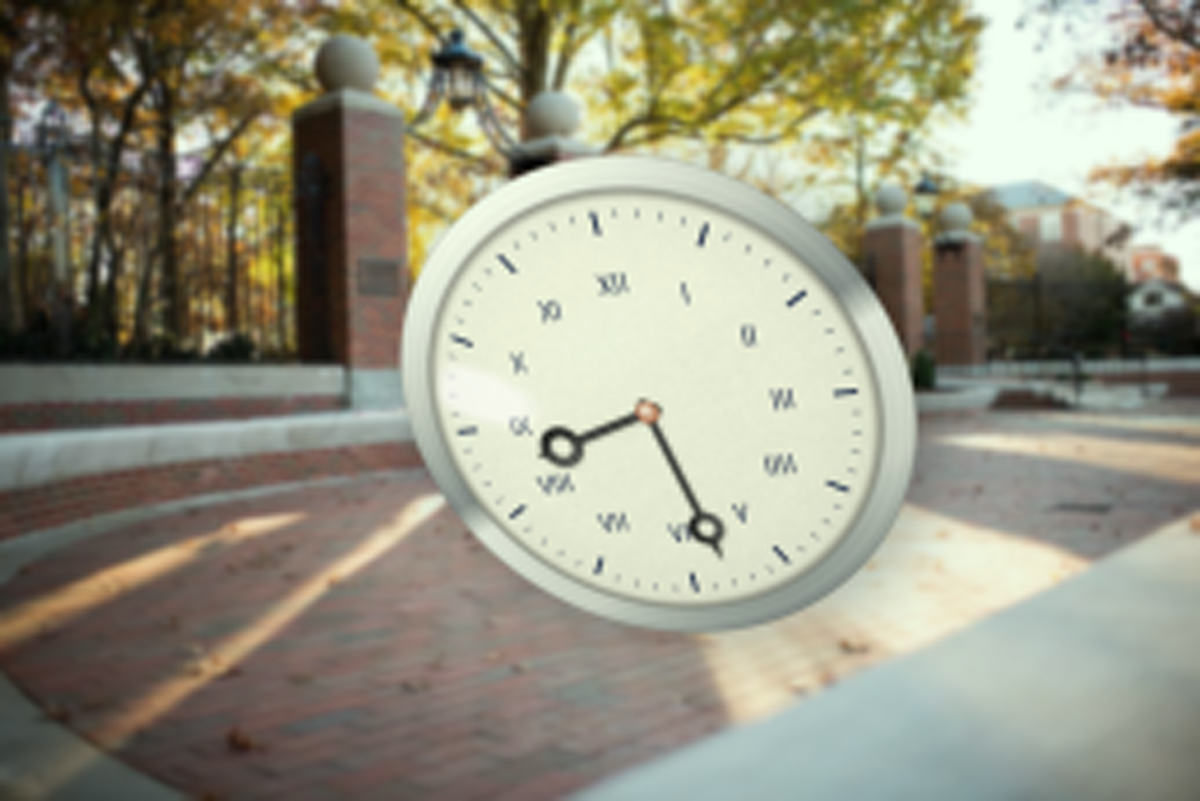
8 h 28 min
